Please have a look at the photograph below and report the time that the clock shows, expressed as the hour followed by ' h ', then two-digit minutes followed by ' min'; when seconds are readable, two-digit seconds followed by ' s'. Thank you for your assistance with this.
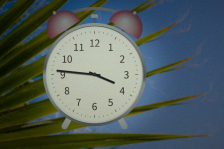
3 h 46 min
